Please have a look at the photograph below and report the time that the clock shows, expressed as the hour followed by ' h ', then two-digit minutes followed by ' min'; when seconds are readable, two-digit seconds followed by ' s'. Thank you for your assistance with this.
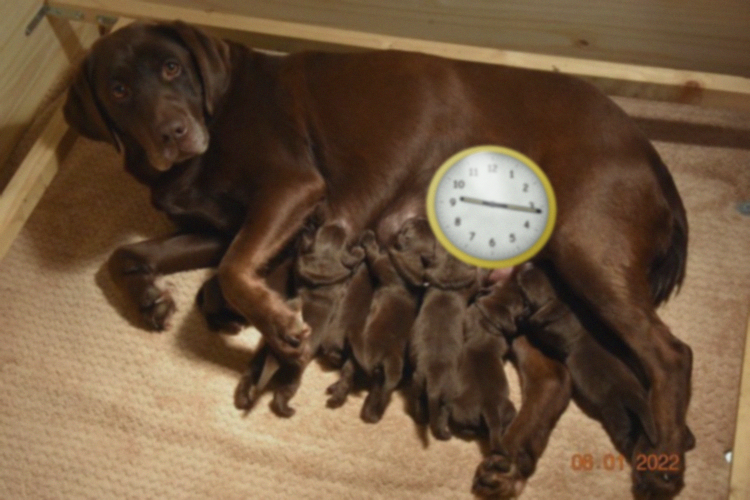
9 h 16 min
